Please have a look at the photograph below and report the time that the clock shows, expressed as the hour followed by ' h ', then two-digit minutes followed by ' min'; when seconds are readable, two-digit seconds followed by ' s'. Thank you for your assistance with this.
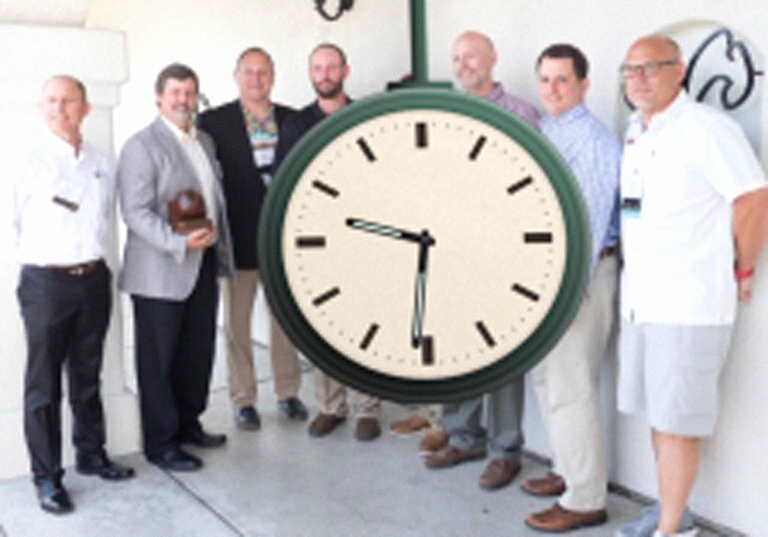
9 h 31 min
